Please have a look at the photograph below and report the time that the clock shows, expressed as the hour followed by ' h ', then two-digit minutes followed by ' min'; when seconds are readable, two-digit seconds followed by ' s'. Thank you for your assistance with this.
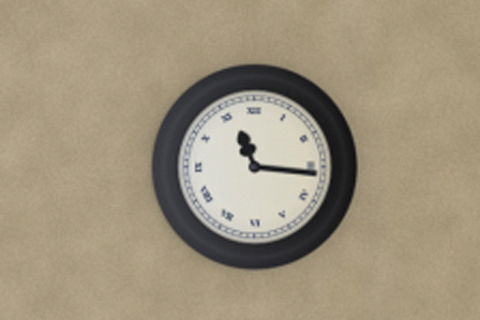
11 h 16 min
